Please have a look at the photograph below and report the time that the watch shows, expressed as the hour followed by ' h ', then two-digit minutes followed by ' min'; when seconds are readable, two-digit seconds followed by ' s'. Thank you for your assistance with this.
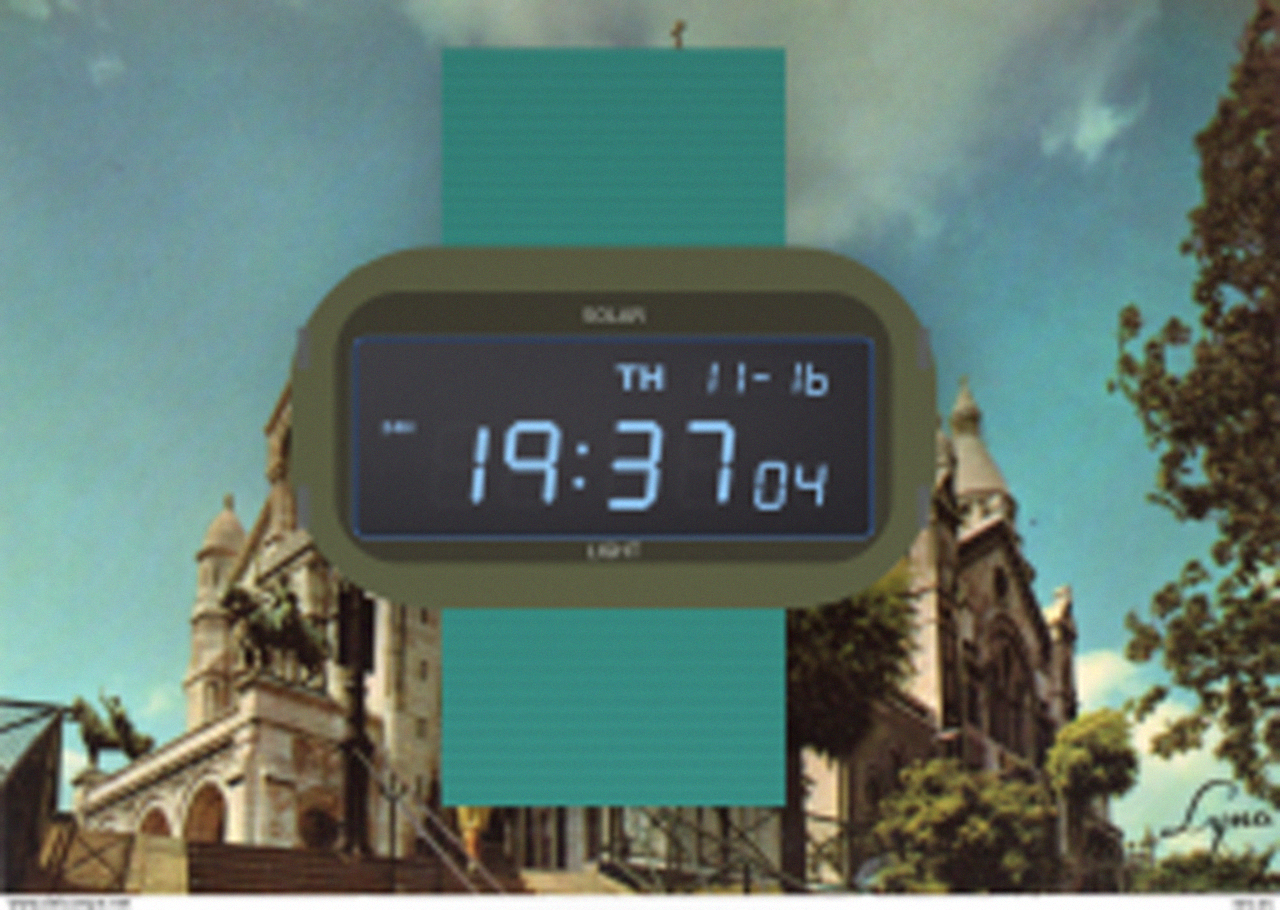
19 h 37 min 04 s
